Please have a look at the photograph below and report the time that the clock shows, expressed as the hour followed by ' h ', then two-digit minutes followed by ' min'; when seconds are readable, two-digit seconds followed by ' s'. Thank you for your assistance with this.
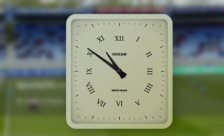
10 h 51 min
